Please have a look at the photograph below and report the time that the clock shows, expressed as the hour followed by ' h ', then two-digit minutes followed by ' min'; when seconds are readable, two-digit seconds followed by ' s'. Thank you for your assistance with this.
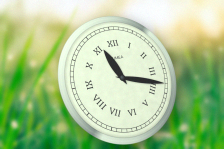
11 h 18 min
